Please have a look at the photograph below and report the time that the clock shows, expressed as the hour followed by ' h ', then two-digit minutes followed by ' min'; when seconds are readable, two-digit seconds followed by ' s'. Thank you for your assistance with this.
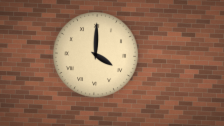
4 h 00 min
